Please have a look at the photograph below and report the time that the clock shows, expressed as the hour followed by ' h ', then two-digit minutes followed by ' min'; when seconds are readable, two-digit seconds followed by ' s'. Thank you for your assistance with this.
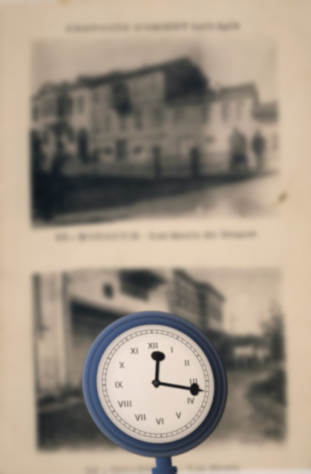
12 h 17 min
